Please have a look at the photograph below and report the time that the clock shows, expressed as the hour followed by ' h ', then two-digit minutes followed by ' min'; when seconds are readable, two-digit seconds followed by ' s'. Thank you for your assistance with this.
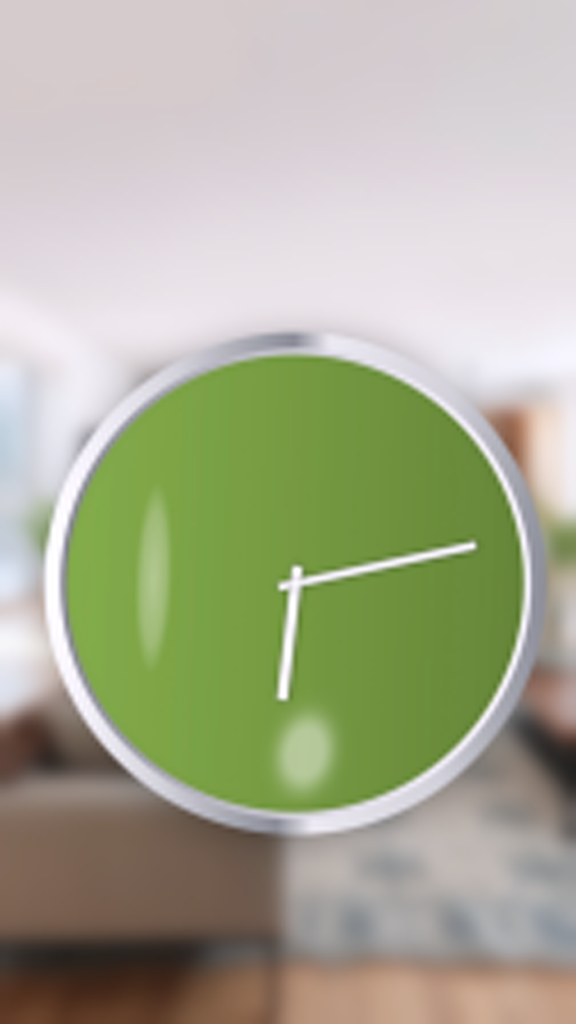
6 h 13 min
